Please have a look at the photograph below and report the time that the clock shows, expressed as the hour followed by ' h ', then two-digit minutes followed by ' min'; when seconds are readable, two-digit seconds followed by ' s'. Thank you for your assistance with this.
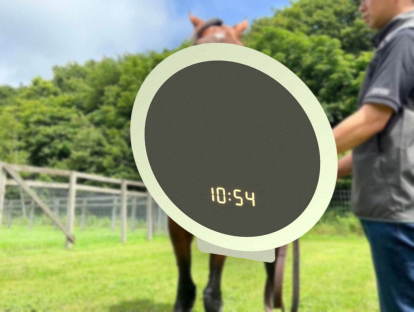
10 h 54 min
